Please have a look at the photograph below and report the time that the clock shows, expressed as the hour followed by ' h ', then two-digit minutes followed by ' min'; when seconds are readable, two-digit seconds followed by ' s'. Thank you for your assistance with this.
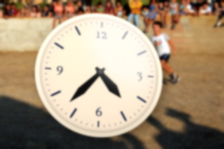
4 h 37 min
